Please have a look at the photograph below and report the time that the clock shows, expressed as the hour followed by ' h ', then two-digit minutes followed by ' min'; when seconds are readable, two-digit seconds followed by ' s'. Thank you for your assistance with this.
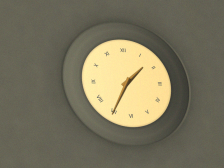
1 h 35 min
